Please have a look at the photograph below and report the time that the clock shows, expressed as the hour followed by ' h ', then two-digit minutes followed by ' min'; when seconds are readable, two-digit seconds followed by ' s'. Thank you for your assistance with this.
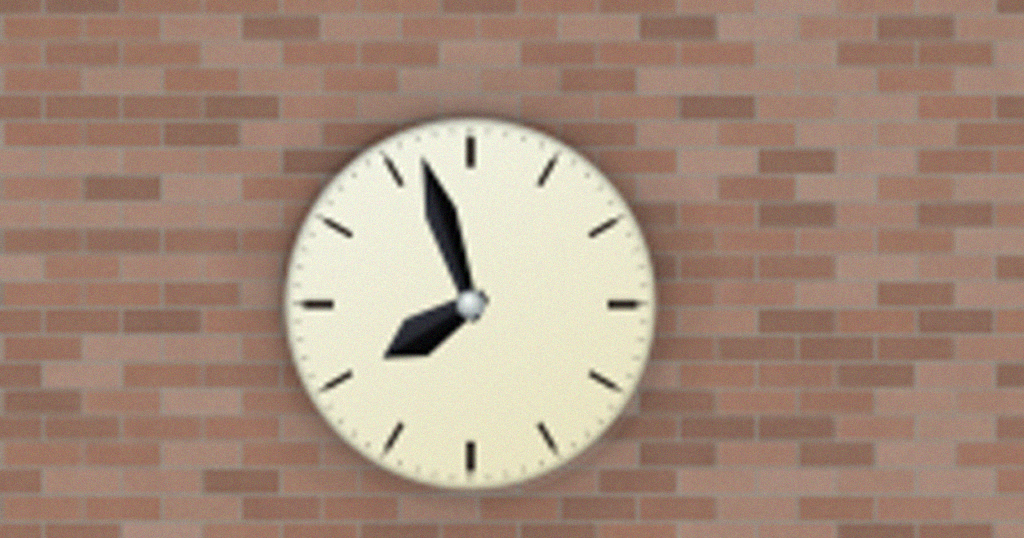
7 h 57 min
